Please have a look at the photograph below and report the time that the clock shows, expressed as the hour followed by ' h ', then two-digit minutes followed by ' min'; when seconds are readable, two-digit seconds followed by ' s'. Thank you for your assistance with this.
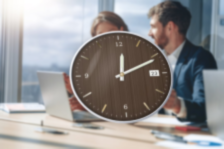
12 h 11 min
